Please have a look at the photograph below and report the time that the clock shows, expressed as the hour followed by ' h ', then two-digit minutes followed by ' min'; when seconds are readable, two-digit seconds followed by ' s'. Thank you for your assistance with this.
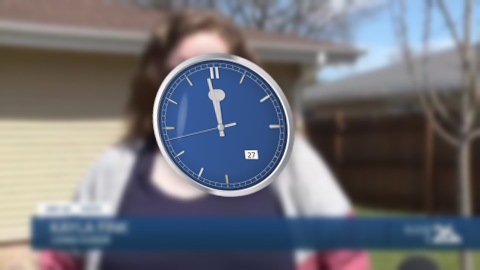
11 h 58 min 43 s
